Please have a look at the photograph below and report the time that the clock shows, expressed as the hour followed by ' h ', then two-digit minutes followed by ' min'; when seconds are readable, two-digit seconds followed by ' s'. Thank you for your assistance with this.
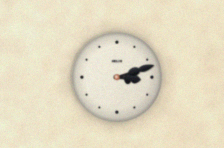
3 h 12 min
